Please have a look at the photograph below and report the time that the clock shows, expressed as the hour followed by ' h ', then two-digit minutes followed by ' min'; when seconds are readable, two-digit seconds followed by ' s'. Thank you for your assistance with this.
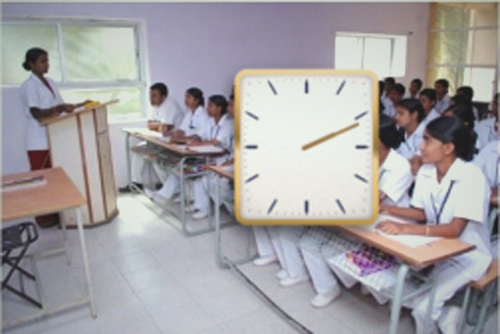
2 h 11 min
